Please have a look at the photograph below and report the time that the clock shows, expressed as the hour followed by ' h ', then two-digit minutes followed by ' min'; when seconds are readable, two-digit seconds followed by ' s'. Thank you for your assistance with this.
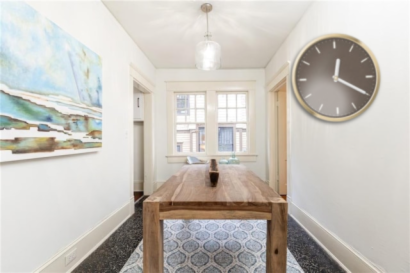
12 h 20 min
